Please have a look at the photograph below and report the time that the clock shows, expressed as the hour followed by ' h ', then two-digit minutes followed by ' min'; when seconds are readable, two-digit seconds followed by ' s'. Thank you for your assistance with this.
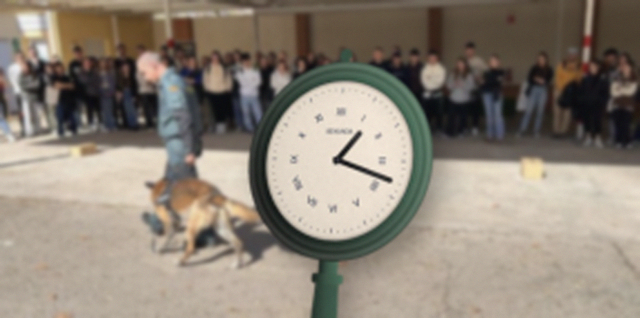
1 h 18 min
